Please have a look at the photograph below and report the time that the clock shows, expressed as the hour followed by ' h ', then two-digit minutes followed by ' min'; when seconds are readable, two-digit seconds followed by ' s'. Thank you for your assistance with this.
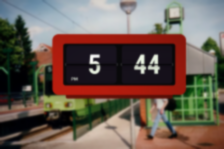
5 h 44 min
